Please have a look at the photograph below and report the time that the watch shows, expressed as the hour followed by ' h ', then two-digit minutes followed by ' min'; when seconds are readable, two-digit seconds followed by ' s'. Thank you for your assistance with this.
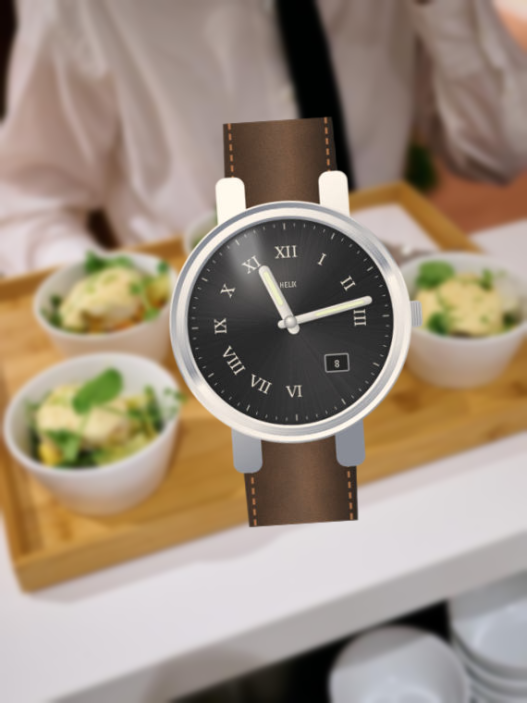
11 h 13 min
